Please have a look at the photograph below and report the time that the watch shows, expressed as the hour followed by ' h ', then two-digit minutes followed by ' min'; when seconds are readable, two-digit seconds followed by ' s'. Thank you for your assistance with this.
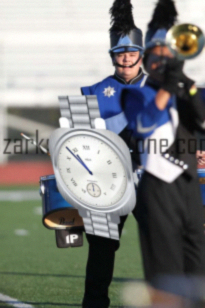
10 h 53 min
